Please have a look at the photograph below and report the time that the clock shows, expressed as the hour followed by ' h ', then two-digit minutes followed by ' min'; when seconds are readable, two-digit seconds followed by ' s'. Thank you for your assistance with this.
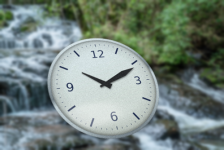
10 h 11 min
